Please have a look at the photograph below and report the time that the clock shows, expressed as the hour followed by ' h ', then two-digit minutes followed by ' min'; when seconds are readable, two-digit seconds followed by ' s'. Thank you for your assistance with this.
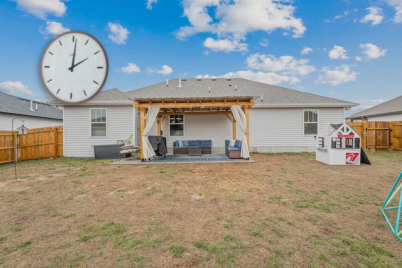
2 h 01 min
